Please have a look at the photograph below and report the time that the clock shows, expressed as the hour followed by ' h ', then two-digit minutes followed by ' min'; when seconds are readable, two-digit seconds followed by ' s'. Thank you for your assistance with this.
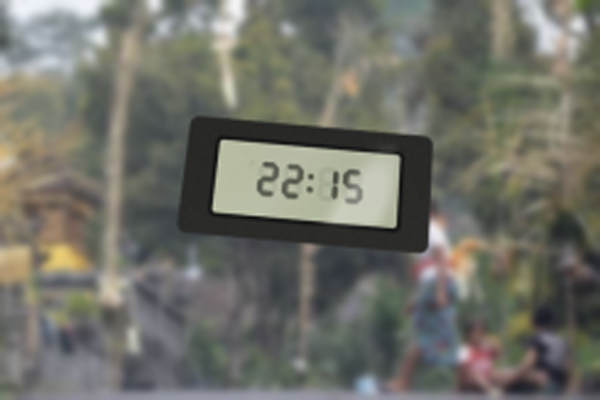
22 h 15 min
